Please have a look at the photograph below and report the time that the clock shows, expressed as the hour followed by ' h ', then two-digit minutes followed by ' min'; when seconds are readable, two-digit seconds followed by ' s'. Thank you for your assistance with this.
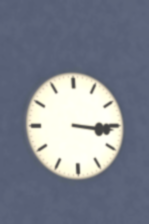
3 h 16 min
